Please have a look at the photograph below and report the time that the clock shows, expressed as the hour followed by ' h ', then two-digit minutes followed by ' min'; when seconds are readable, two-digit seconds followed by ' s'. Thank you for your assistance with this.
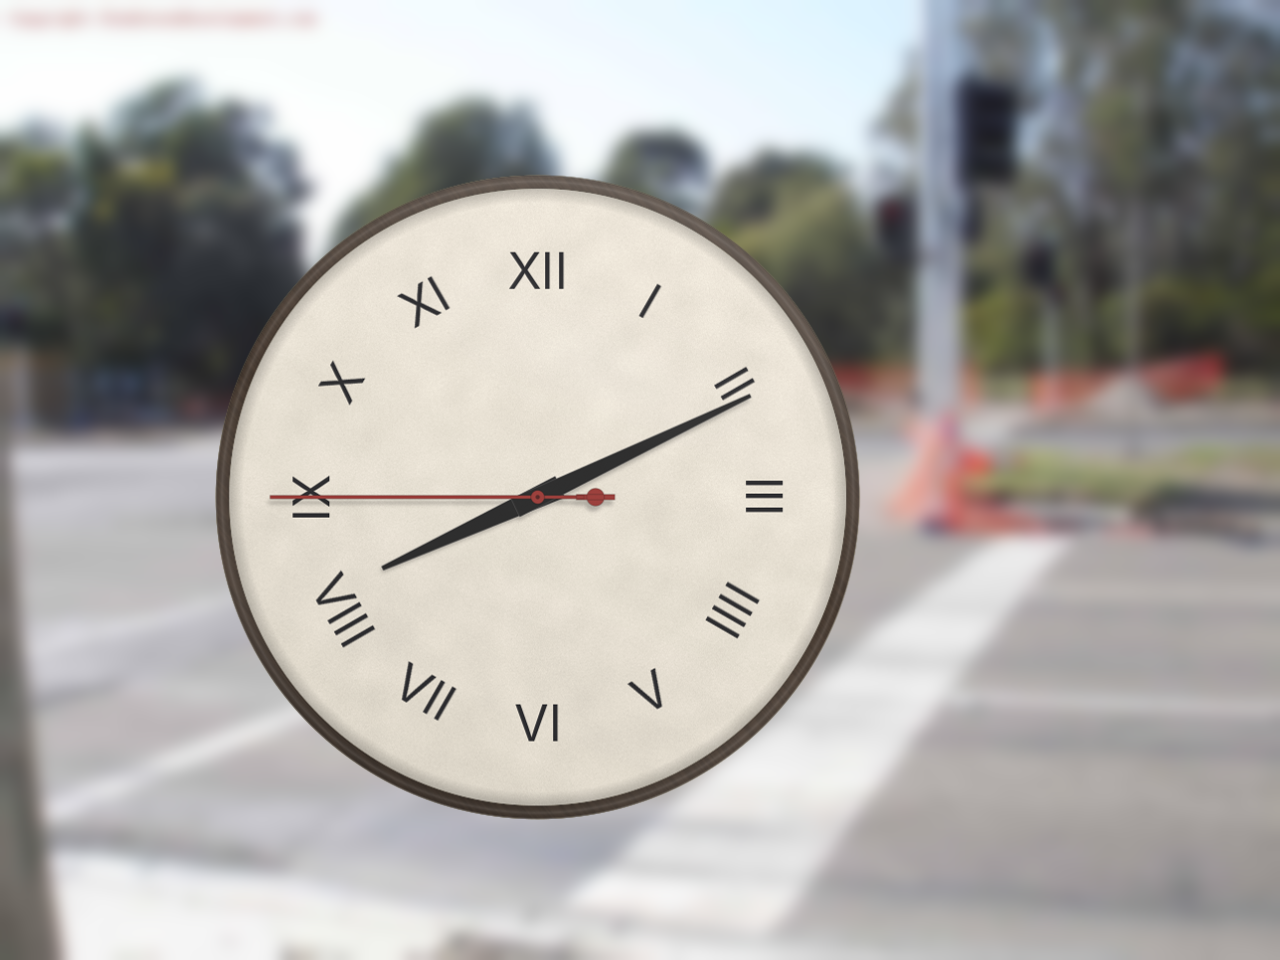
8 h 10 min 45 s
